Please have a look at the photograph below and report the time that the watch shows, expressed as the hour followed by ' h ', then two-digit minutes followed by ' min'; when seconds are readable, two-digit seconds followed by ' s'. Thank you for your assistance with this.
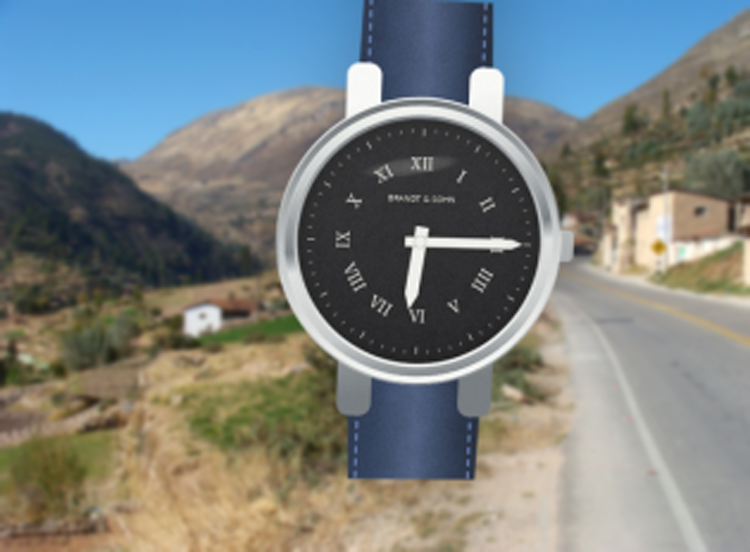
6 h 15 min
